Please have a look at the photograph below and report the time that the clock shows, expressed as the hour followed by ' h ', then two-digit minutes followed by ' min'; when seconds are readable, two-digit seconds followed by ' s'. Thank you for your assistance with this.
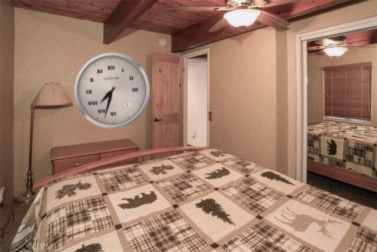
7 h 33 min
